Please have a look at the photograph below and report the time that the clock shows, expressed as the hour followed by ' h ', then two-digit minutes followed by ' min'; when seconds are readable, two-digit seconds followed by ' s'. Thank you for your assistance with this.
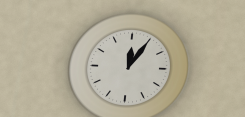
12 h 05 min
